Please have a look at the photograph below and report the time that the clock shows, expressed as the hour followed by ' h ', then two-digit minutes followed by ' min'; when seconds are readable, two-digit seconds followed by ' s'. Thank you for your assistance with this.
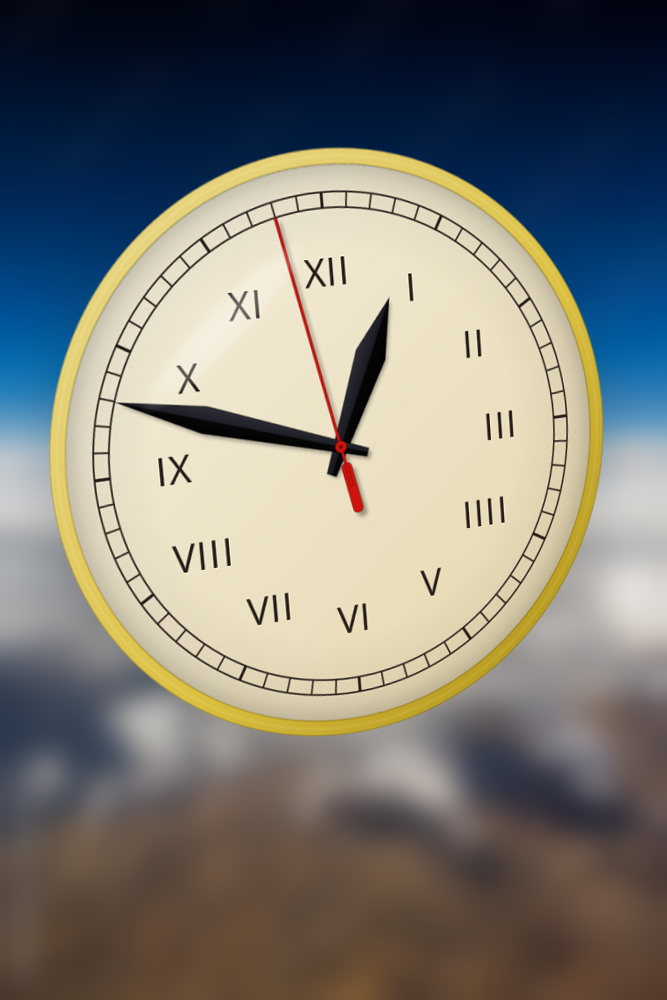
12 h 47 min 58 s
